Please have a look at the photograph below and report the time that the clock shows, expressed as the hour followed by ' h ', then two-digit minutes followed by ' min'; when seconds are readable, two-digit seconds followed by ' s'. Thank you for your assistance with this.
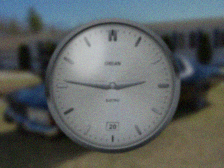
2 h 46 min
